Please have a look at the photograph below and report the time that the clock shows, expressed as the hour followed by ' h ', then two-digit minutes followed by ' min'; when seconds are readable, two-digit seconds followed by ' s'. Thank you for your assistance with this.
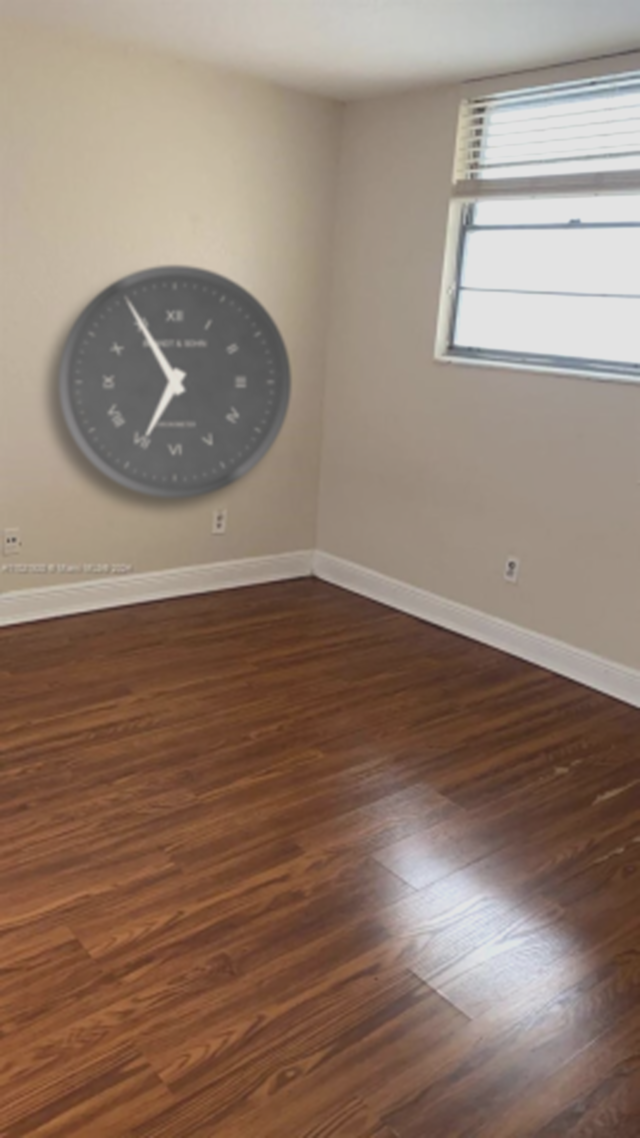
6 h 55 min
